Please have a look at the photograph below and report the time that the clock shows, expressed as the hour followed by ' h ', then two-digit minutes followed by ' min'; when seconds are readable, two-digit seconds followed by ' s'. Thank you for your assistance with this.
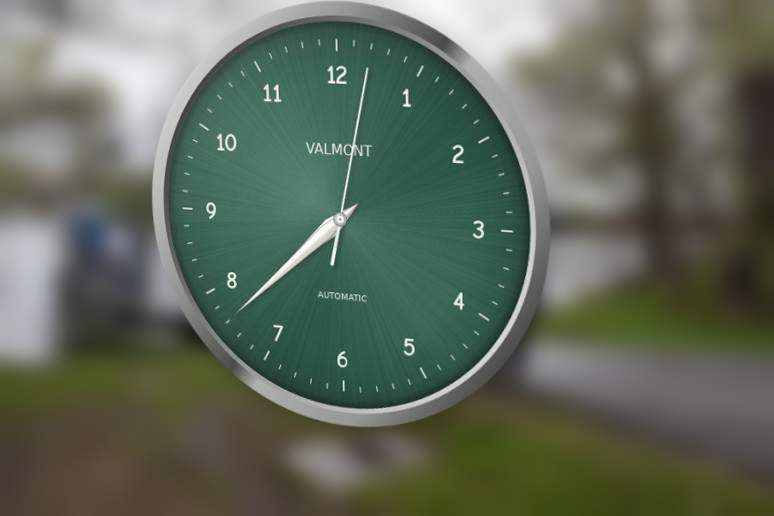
7 h 38 min 02 s
